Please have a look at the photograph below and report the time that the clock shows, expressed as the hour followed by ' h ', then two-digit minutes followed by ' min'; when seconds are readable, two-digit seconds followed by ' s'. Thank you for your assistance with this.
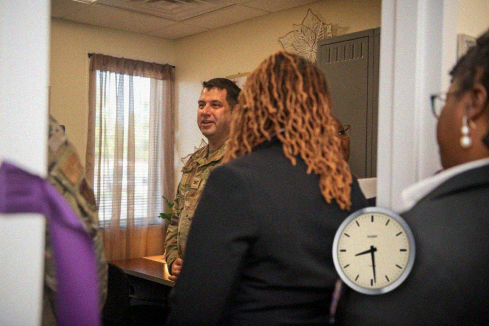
8 h 29 min
